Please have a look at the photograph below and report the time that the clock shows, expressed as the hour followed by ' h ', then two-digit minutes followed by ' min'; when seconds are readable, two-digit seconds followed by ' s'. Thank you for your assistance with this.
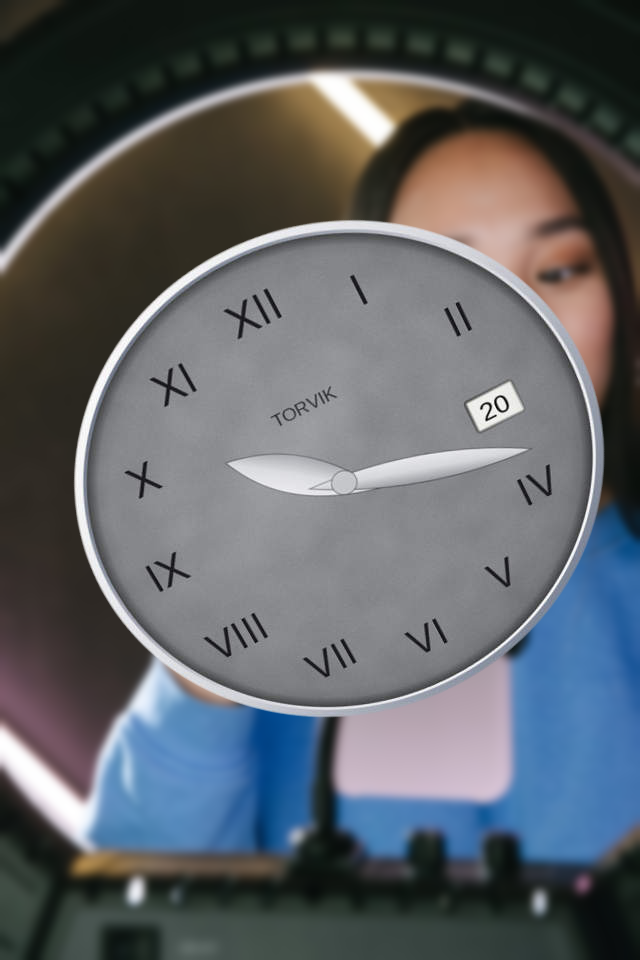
10 h 18 min
